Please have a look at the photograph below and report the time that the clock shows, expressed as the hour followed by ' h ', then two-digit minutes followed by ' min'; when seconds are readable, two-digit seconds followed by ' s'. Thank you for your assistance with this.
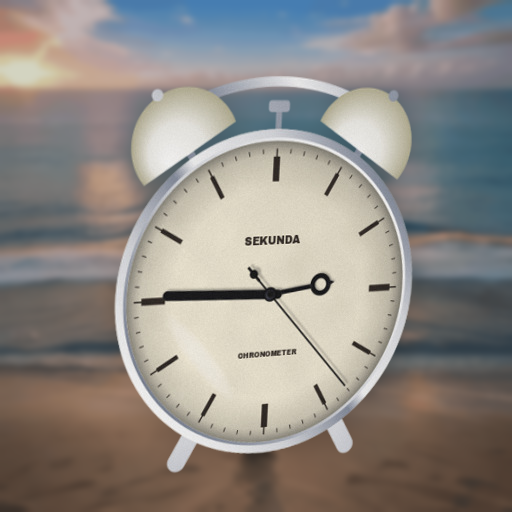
2 h 45 min 23 s
